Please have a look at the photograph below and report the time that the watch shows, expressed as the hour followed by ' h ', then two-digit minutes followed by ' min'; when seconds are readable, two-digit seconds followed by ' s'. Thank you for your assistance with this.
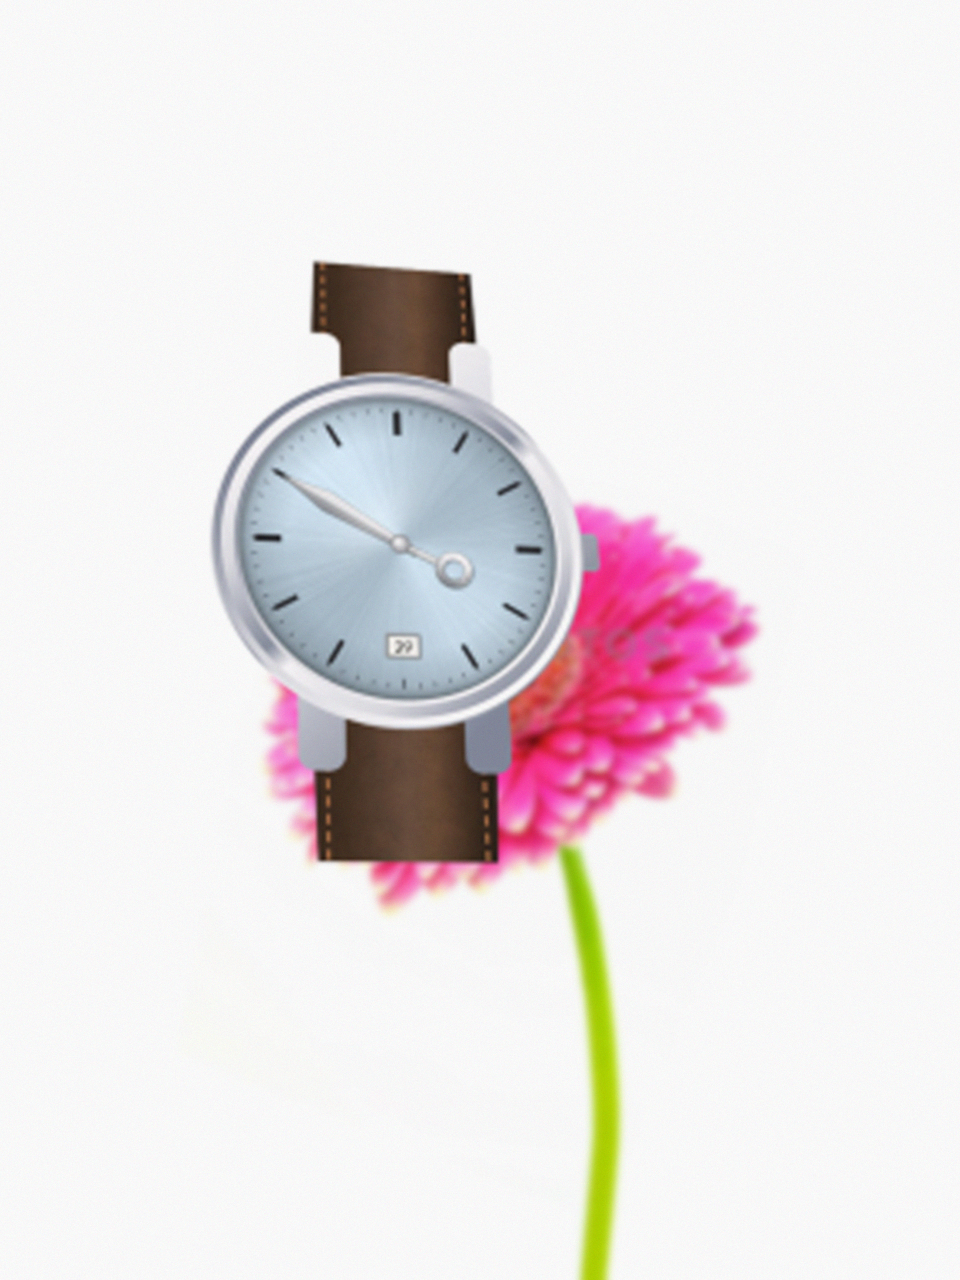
3 h 50 min
